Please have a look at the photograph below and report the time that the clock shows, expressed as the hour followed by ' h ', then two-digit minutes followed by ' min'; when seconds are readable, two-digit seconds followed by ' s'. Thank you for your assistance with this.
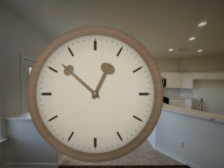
12 h 52 min
